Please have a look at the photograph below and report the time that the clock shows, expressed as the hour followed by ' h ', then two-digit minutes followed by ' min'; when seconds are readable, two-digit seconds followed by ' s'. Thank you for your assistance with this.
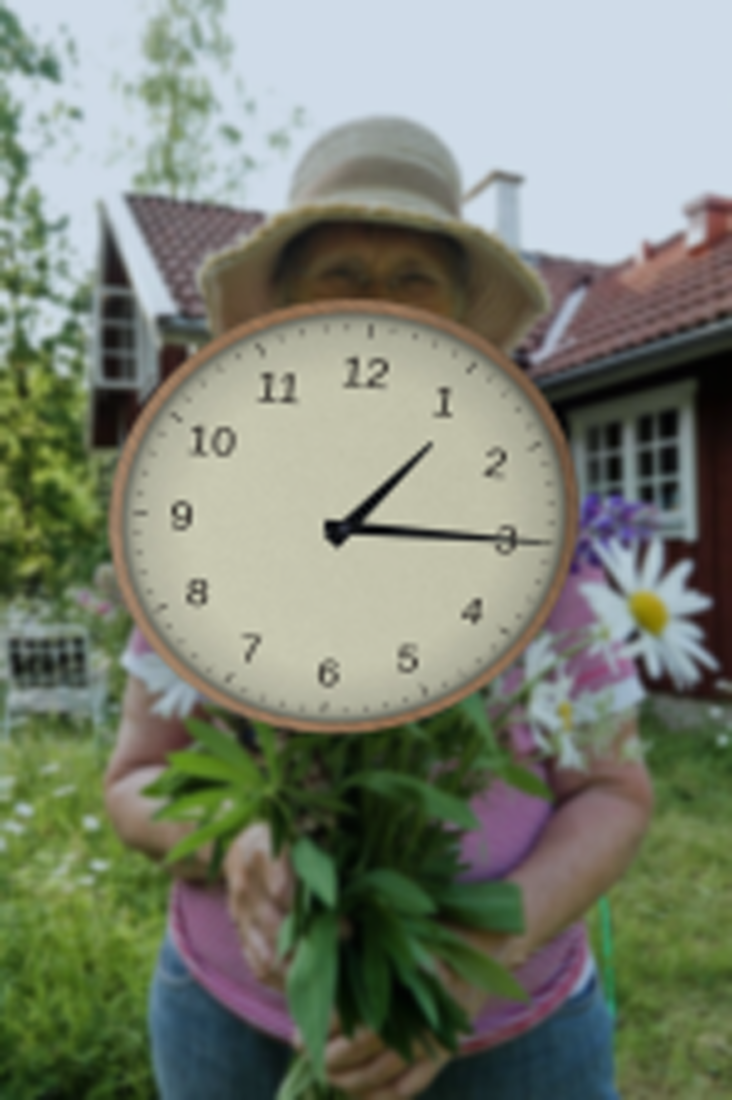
1 h 15 min
